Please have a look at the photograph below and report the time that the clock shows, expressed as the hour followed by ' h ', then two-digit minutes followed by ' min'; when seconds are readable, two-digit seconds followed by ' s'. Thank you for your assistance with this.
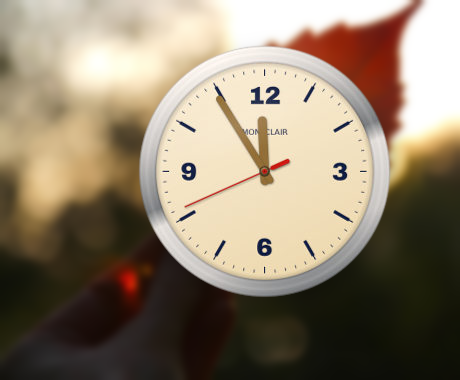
11 h 54 min 41 s
